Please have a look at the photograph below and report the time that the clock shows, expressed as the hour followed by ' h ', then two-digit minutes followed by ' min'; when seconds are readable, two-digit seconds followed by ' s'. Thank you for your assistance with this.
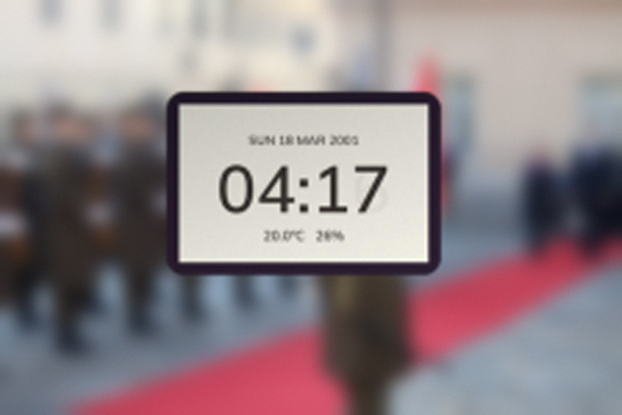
4 h 17 min
